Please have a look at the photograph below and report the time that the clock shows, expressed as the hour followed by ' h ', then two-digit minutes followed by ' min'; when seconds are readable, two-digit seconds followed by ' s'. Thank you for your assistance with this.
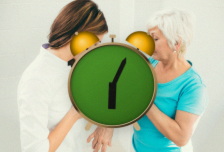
6 h 04 min
